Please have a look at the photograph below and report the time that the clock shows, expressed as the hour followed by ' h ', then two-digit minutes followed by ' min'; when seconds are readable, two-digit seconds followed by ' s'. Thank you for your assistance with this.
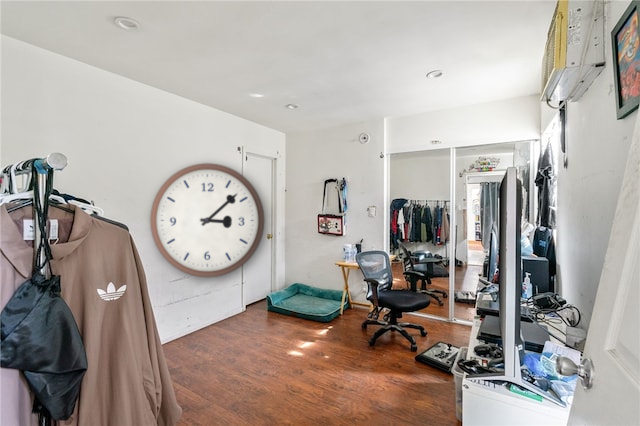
3 h 08 min
